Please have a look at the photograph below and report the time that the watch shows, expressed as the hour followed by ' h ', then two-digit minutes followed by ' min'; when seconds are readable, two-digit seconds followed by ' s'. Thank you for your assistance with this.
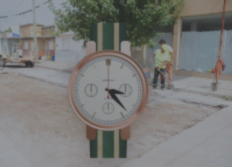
3 h 23 min
